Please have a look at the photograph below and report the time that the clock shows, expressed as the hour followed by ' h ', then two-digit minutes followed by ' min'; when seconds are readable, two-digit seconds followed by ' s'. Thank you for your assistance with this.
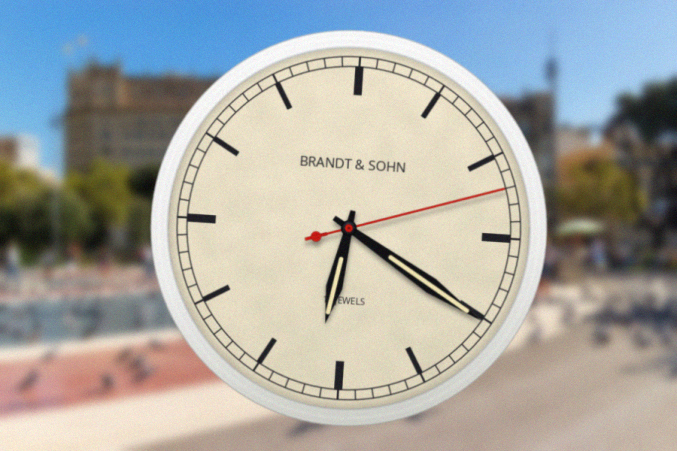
6 h 20 min 12 s
